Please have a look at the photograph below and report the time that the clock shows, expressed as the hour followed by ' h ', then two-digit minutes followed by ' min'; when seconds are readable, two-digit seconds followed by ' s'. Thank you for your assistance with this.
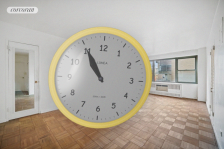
10 h 55 min
